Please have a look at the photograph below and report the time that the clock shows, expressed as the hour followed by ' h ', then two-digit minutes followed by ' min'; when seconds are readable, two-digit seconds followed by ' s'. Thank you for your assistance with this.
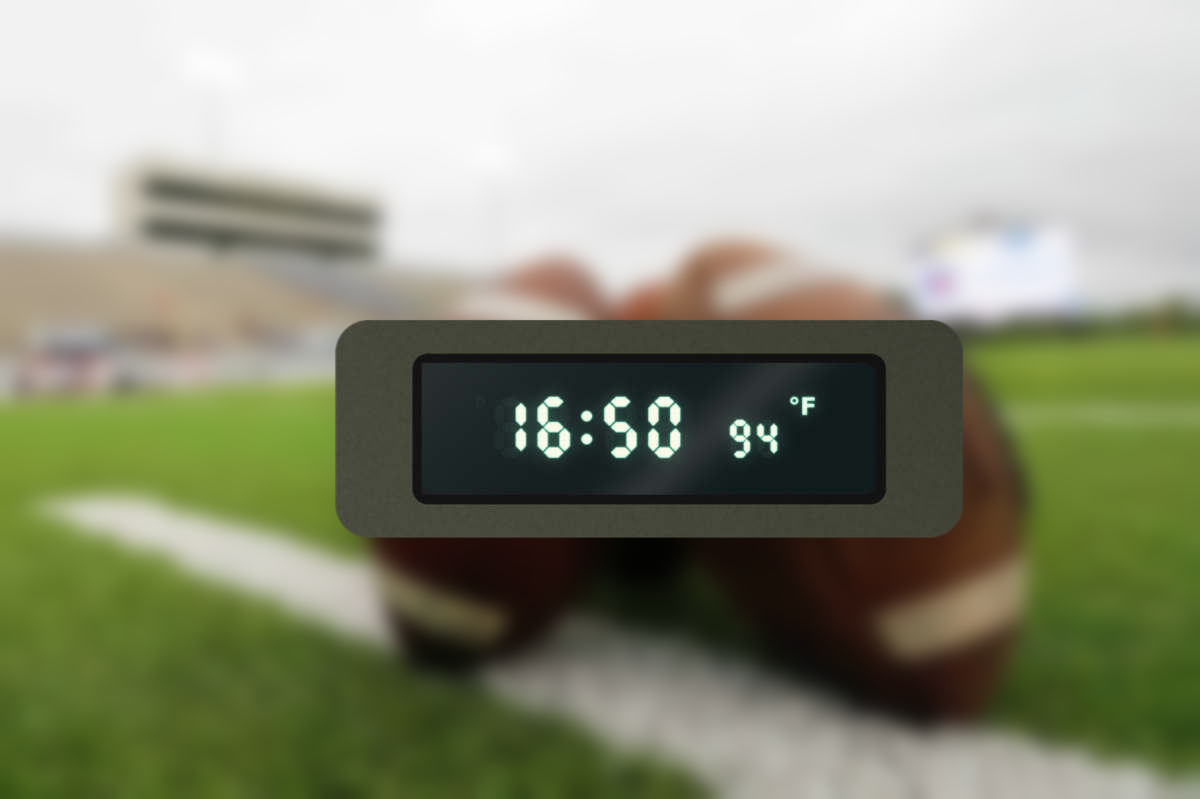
16 h 50 min
